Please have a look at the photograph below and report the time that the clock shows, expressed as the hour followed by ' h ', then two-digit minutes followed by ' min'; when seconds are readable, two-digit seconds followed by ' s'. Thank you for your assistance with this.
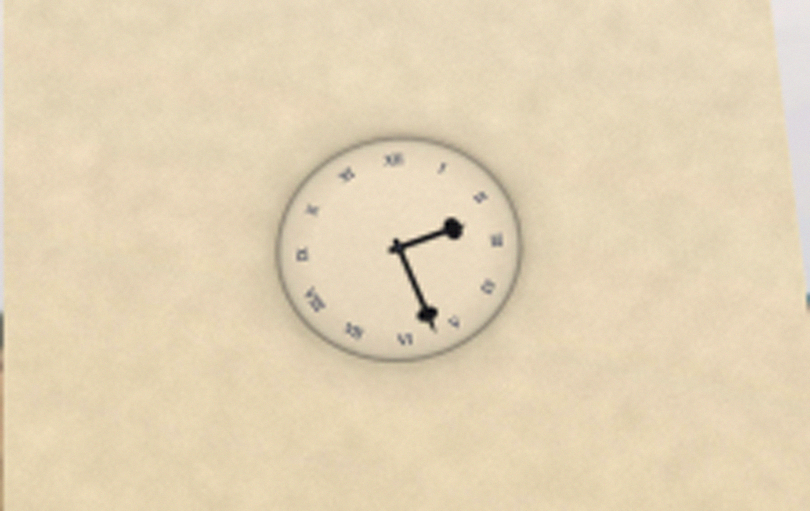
2 h 27 min
